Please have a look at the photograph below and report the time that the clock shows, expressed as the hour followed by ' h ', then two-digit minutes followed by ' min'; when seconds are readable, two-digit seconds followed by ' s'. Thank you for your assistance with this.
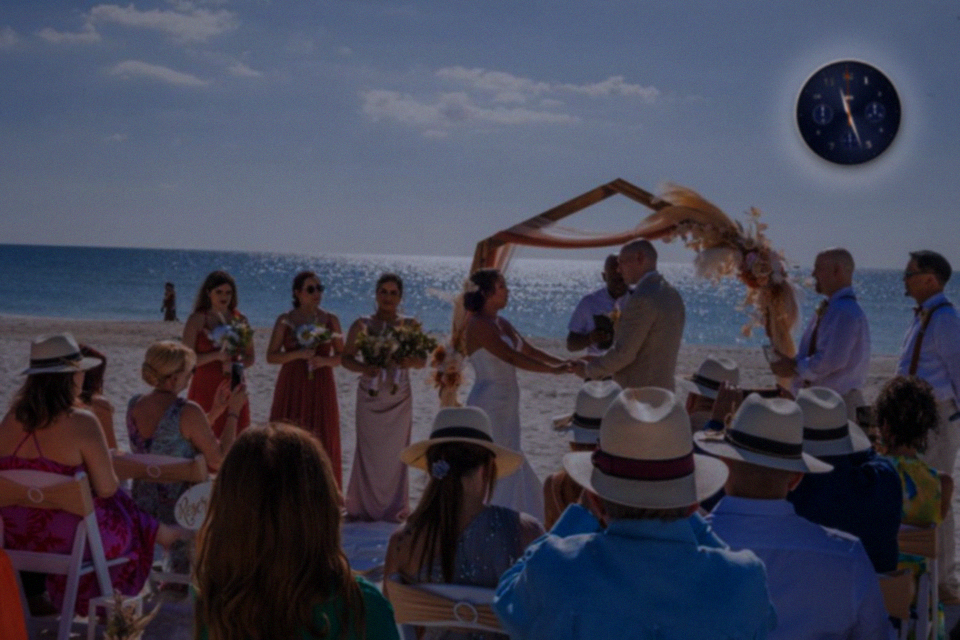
11 h 27 min
